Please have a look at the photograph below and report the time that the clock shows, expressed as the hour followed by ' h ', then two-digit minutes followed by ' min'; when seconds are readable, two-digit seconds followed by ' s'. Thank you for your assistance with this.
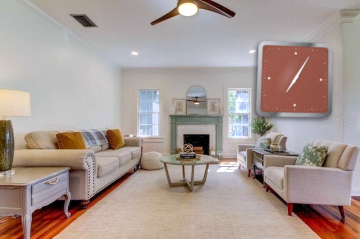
7 h 05 min
